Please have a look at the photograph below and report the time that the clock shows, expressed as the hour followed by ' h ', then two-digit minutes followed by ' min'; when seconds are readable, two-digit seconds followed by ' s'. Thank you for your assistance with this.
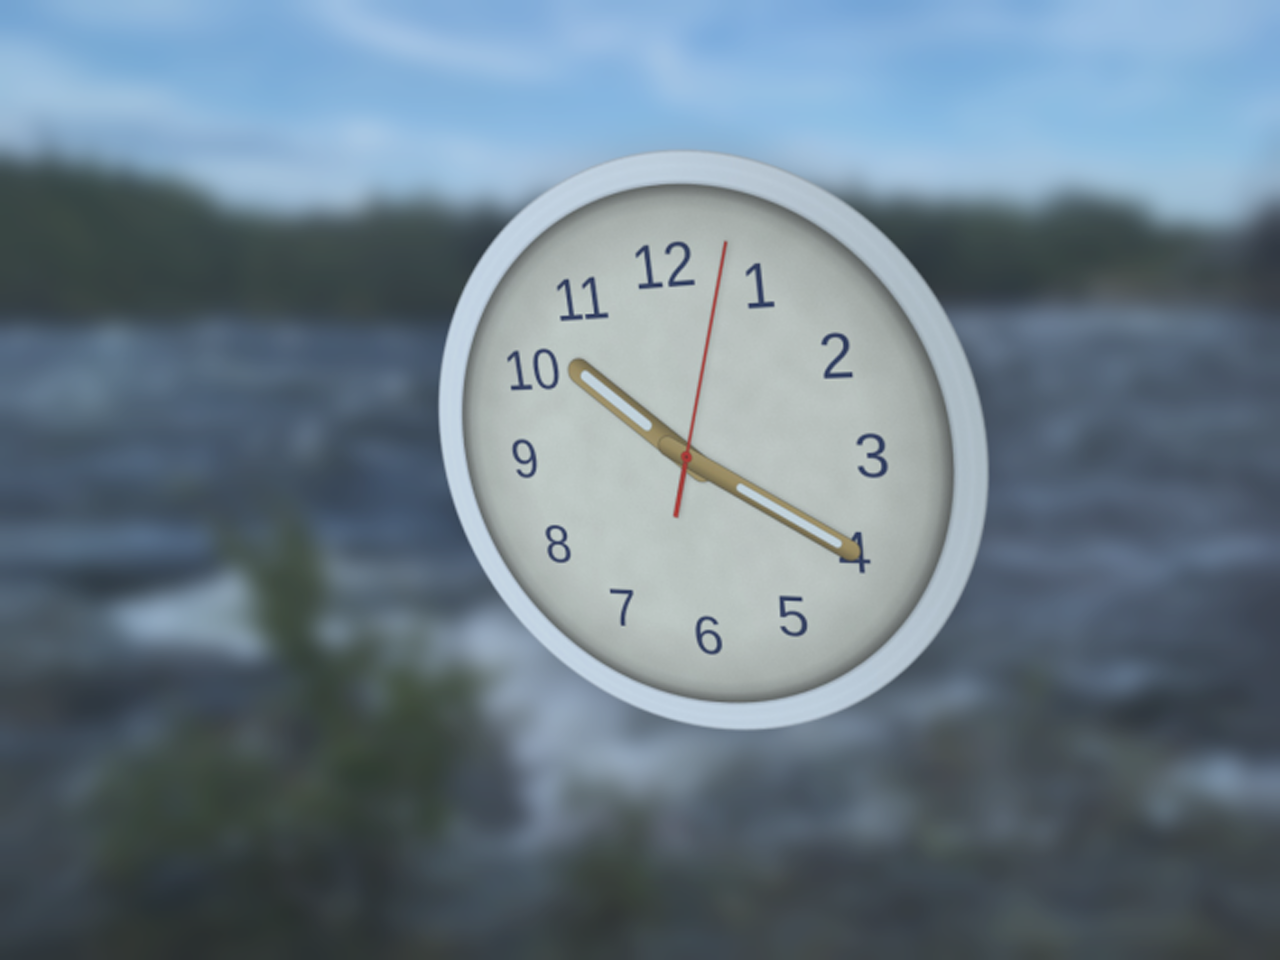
10 h 20 min 03 s
